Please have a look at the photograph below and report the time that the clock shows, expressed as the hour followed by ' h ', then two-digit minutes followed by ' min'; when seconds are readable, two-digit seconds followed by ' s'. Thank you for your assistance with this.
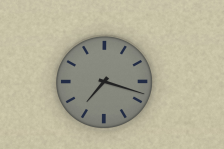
7 h 18 min
